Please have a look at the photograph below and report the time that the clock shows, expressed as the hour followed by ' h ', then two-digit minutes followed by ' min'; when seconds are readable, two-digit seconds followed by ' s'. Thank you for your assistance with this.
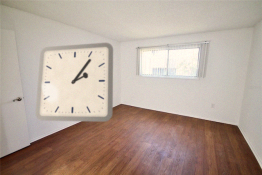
2 h 06 min
